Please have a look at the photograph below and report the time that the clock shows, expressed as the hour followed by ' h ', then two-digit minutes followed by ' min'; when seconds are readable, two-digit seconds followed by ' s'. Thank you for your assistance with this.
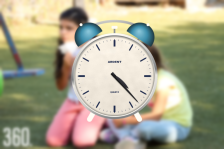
4 h 23 min
